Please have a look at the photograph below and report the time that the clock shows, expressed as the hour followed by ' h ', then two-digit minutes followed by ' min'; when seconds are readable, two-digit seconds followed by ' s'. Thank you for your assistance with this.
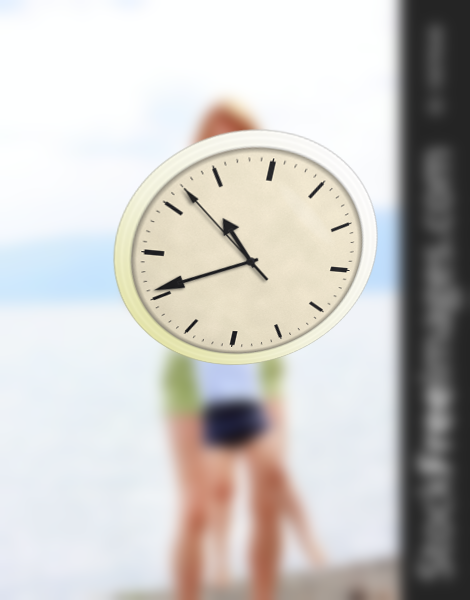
10 h 40 min 52 s
